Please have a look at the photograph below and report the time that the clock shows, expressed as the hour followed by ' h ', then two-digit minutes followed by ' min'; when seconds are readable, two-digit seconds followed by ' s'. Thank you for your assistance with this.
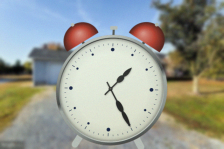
1 h 25 min
